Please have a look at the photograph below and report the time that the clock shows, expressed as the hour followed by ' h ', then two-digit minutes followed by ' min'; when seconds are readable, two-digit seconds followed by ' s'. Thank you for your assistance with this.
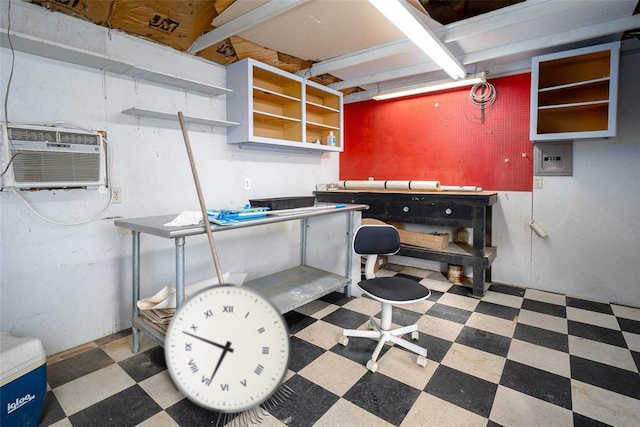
6 h 48 min
